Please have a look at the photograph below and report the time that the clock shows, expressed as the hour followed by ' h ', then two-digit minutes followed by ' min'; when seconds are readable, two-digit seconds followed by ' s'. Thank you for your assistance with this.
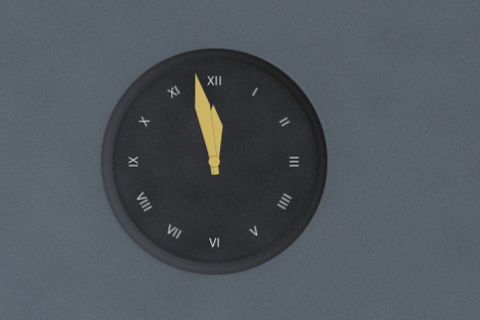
11 h 58 min
